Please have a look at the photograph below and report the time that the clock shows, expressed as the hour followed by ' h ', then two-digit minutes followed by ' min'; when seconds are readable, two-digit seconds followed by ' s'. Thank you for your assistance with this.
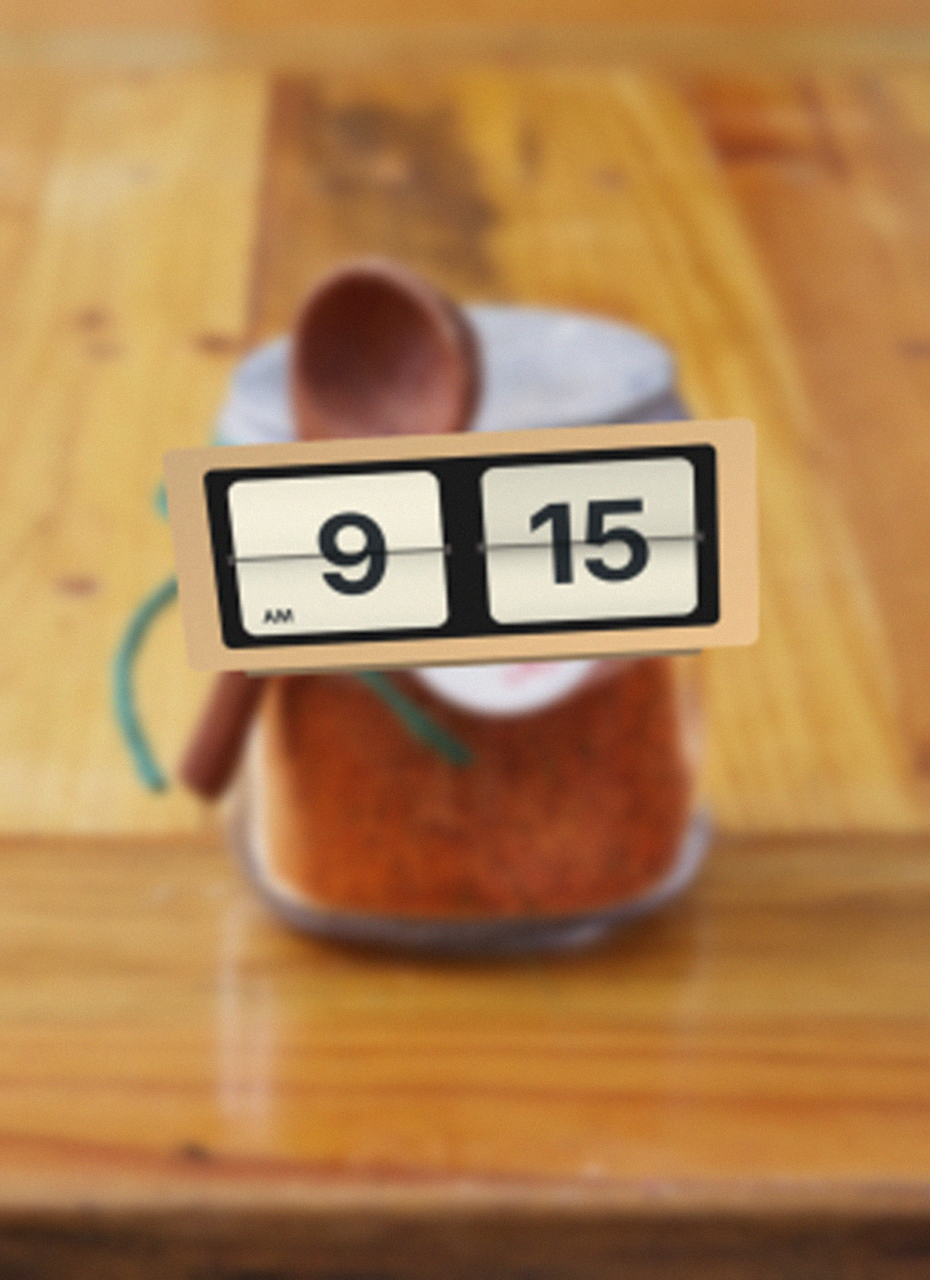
9 h 15 min
